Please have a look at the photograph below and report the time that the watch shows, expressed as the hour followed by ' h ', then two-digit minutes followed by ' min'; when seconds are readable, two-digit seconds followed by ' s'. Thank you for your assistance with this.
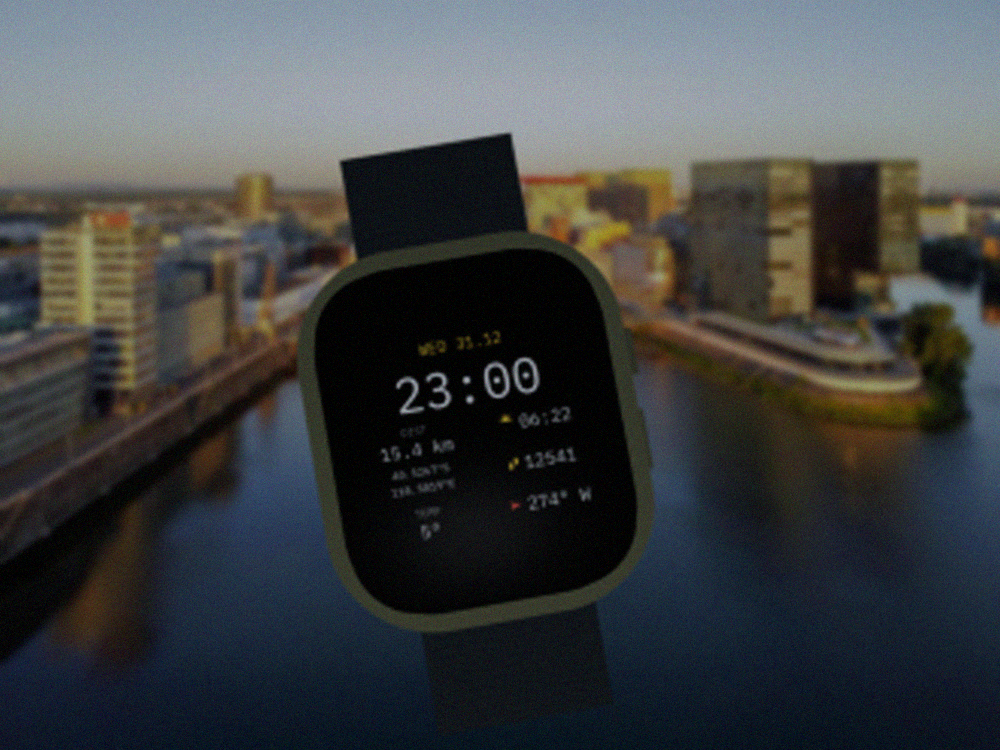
23 h 00 min
